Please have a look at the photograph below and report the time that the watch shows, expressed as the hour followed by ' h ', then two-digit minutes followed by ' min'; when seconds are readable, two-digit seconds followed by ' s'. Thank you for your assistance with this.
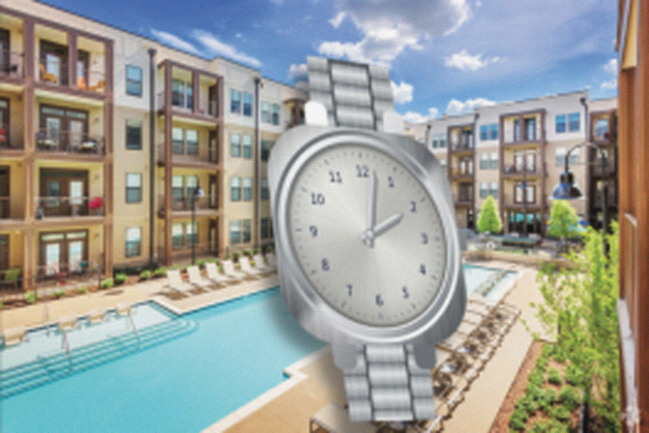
2 h 02 min
